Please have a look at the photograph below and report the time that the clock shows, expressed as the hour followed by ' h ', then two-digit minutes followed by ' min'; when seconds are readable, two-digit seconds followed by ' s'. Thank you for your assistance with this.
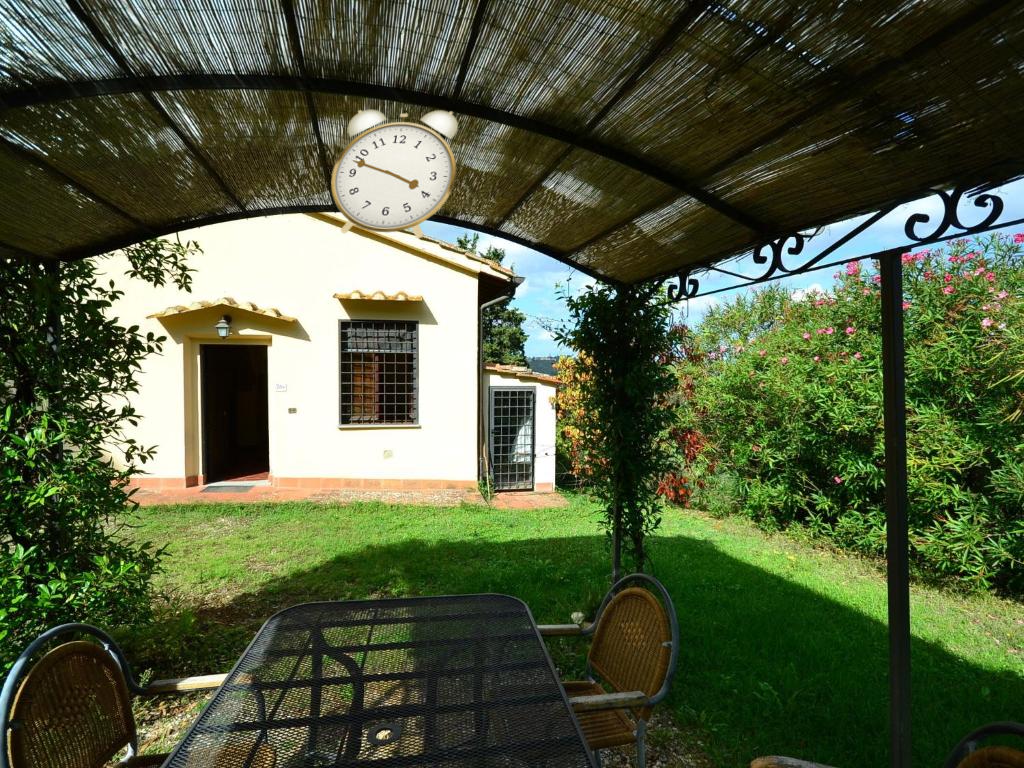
3 h 48 min
